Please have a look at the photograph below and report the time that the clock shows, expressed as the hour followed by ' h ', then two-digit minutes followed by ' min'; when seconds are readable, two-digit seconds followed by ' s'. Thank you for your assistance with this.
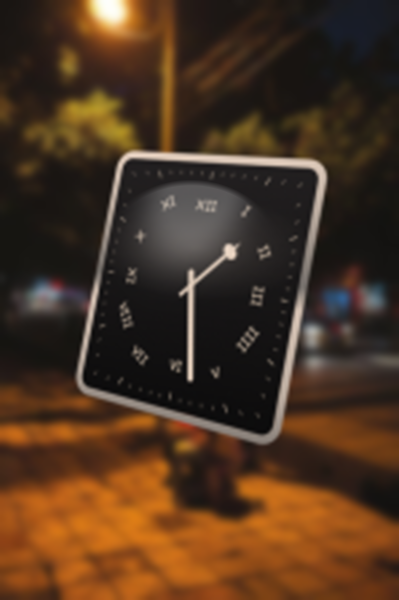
1 h 28 min
